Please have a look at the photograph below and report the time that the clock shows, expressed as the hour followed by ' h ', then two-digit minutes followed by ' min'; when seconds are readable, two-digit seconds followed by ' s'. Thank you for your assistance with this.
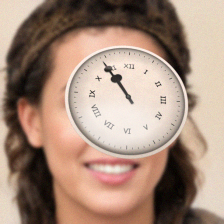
10 h 54 min
